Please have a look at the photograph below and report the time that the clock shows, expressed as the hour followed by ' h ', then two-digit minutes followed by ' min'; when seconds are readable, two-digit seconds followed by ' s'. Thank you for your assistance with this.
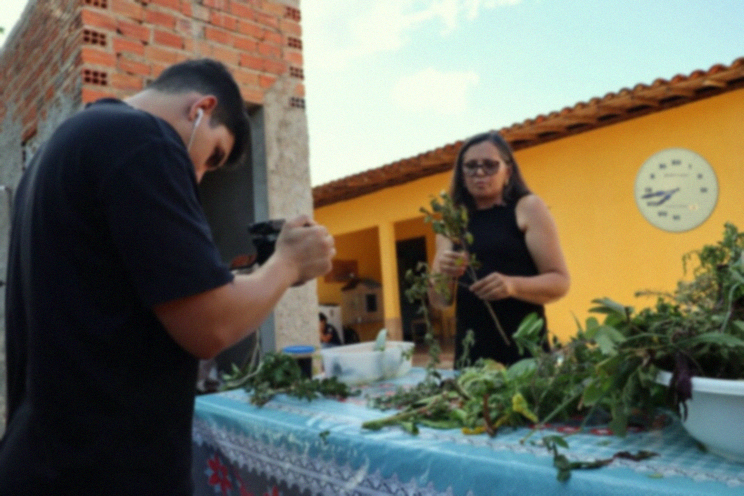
7 h 43 min
